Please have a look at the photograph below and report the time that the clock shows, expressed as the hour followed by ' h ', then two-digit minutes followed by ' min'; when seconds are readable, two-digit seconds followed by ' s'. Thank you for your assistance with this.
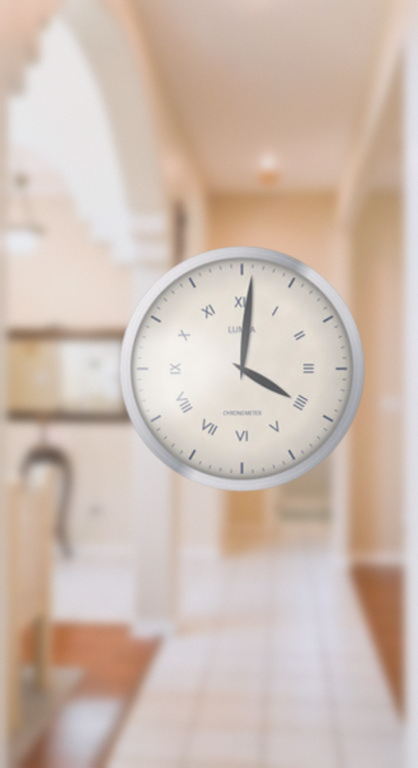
4 h 01 min
